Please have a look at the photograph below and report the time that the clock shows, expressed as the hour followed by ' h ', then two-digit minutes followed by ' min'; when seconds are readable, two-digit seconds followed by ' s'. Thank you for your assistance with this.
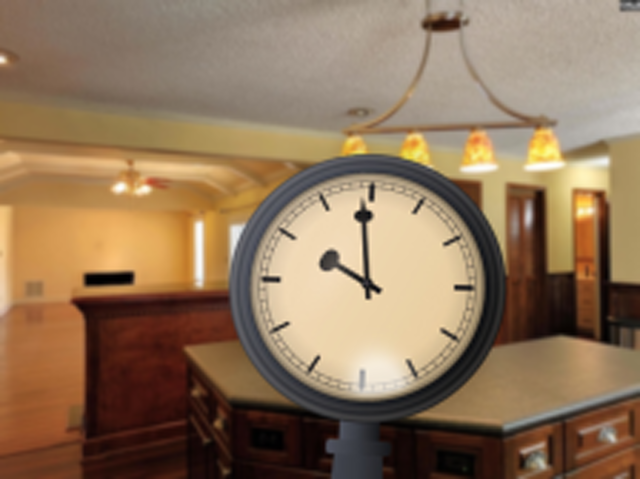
9 h 59 min
